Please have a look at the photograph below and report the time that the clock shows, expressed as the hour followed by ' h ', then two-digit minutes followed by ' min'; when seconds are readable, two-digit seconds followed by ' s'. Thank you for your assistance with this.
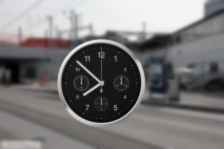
7 h 52 min
